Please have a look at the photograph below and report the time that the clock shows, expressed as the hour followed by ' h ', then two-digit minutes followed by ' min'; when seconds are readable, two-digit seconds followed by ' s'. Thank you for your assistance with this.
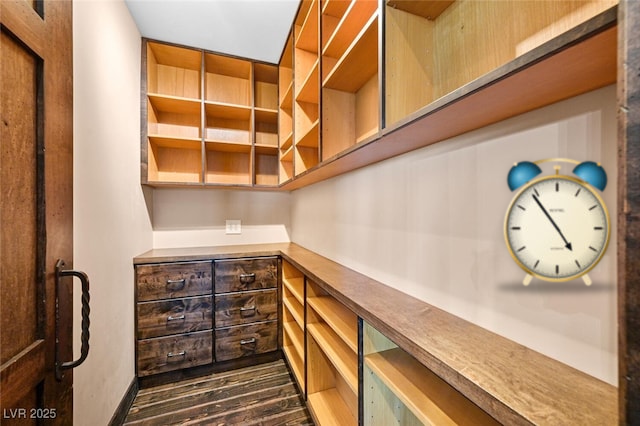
4 h 54 min
